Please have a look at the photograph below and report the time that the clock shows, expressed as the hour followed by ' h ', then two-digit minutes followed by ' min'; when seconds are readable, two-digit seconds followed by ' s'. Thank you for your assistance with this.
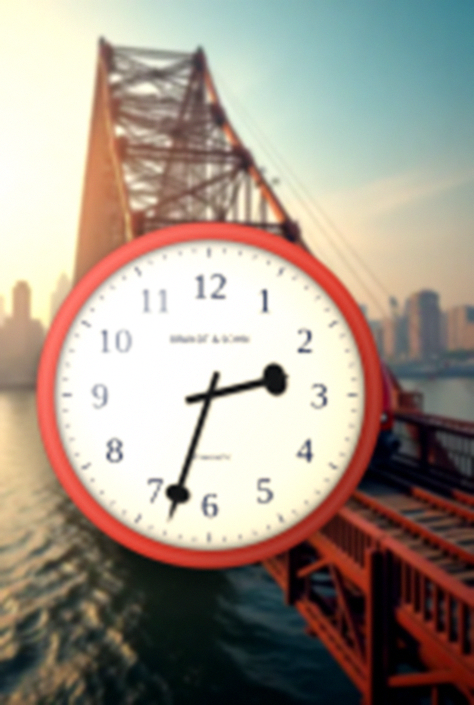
2 h 33 min
